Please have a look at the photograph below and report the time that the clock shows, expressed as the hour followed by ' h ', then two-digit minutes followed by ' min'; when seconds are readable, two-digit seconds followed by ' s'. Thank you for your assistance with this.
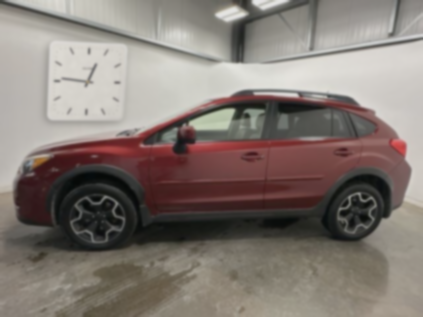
12 h 46 min
